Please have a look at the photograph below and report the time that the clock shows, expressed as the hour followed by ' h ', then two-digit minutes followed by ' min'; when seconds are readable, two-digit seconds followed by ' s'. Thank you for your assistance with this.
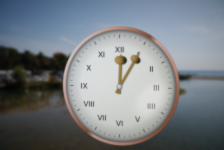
12 h 05 min
